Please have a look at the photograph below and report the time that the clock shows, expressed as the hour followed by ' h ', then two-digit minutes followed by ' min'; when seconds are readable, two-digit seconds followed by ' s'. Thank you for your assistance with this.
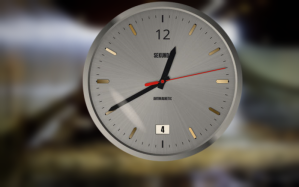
12 h 40 min 13 s
